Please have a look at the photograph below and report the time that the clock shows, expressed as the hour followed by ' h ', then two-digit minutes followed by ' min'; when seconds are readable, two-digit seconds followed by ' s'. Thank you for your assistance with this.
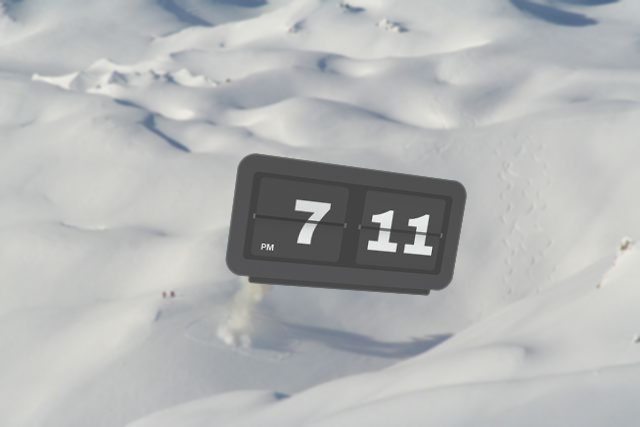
7 h 11 min
